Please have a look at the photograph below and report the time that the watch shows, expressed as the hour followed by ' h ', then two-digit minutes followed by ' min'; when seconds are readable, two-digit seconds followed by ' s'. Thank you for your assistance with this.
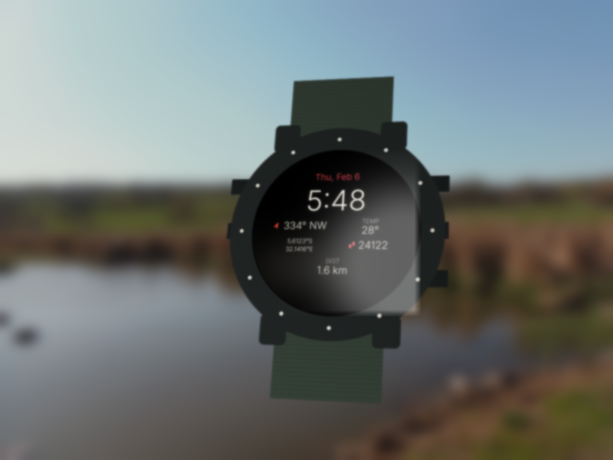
5 h 48 min
